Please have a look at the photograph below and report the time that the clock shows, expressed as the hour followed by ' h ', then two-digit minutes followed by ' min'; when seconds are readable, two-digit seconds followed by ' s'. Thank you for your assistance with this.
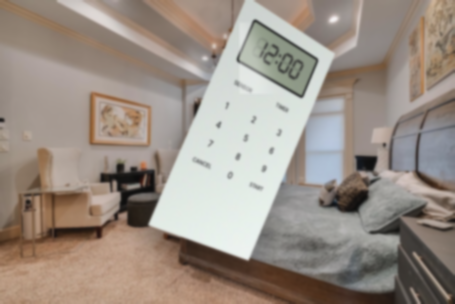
12 h 00 min
